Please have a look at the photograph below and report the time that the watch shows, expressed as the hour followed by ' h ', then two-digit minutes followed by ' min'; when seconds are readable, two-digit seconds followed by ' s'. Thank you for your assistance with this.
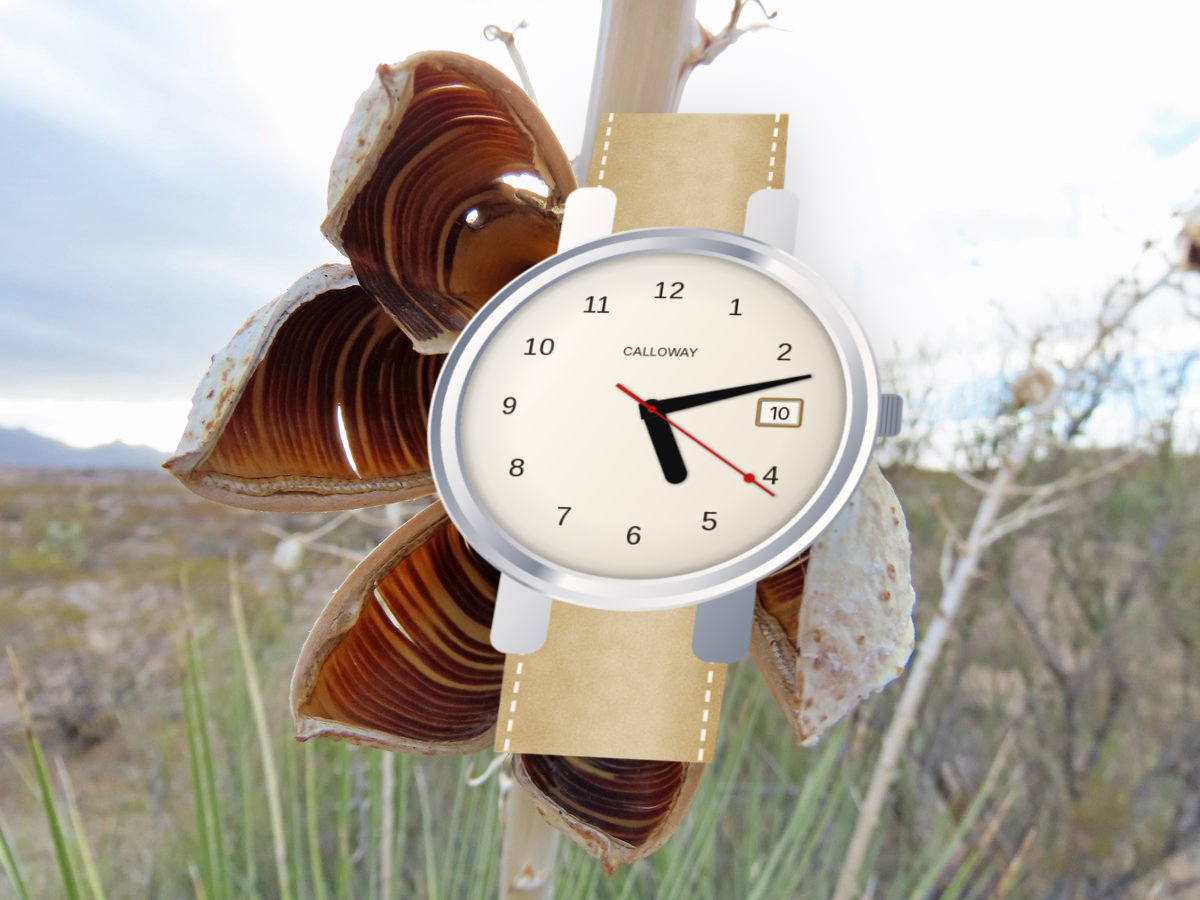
5 h 12 min 21 s
